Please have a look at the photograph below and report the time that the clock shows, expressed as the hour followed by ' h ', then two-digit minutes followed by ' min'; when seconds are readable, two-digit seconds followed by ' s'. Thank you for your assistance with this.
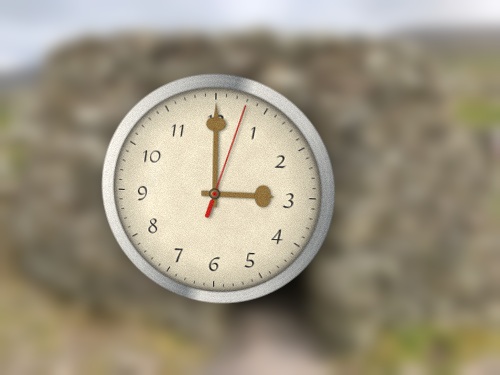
3 h 00 min 03 s
